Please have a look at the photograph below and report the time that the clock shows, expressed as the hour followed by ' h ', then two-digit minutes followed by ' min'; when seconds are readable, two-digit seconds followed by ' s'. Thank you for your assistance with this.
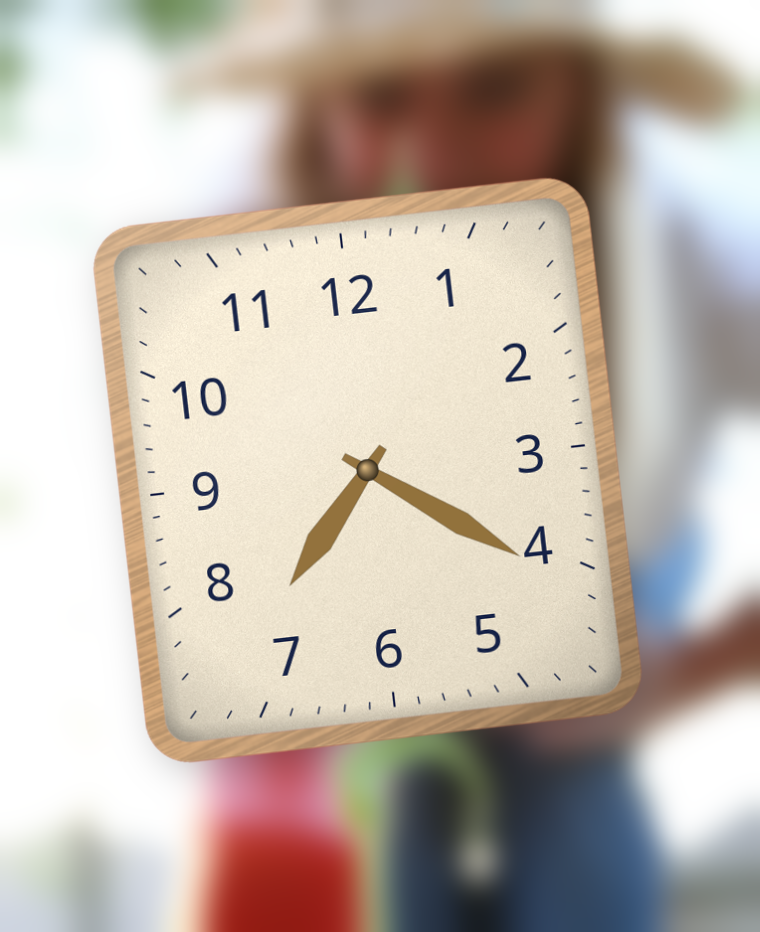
7 h 21 min
